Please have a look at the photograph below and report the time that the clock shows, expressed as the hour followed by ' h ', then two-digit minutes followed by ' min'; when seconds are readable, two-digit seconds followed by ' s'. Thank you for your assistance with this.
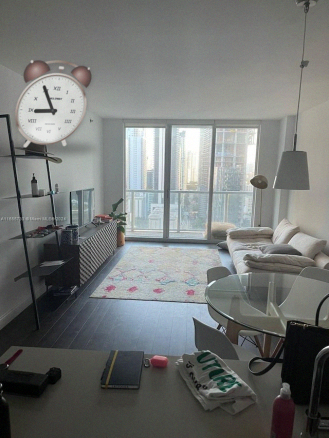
8 h 55 min
